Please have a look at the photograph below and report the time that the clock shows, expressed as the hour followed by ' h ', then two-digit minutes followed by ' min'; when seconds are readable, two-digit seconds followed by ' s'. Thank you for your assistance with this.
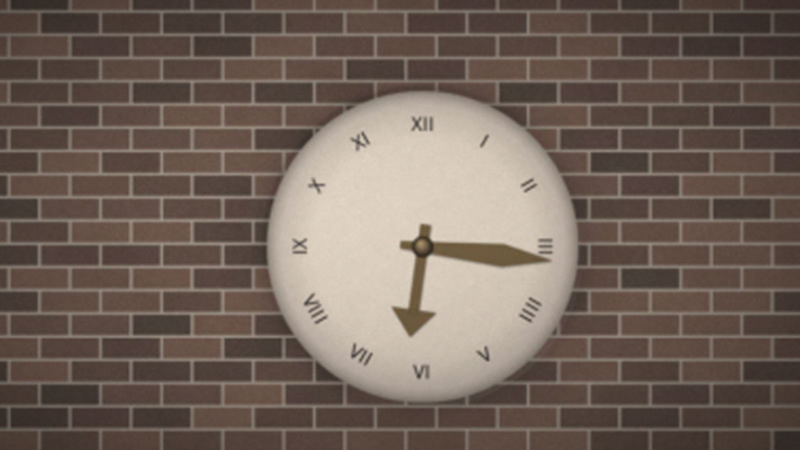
6 h 16 min
